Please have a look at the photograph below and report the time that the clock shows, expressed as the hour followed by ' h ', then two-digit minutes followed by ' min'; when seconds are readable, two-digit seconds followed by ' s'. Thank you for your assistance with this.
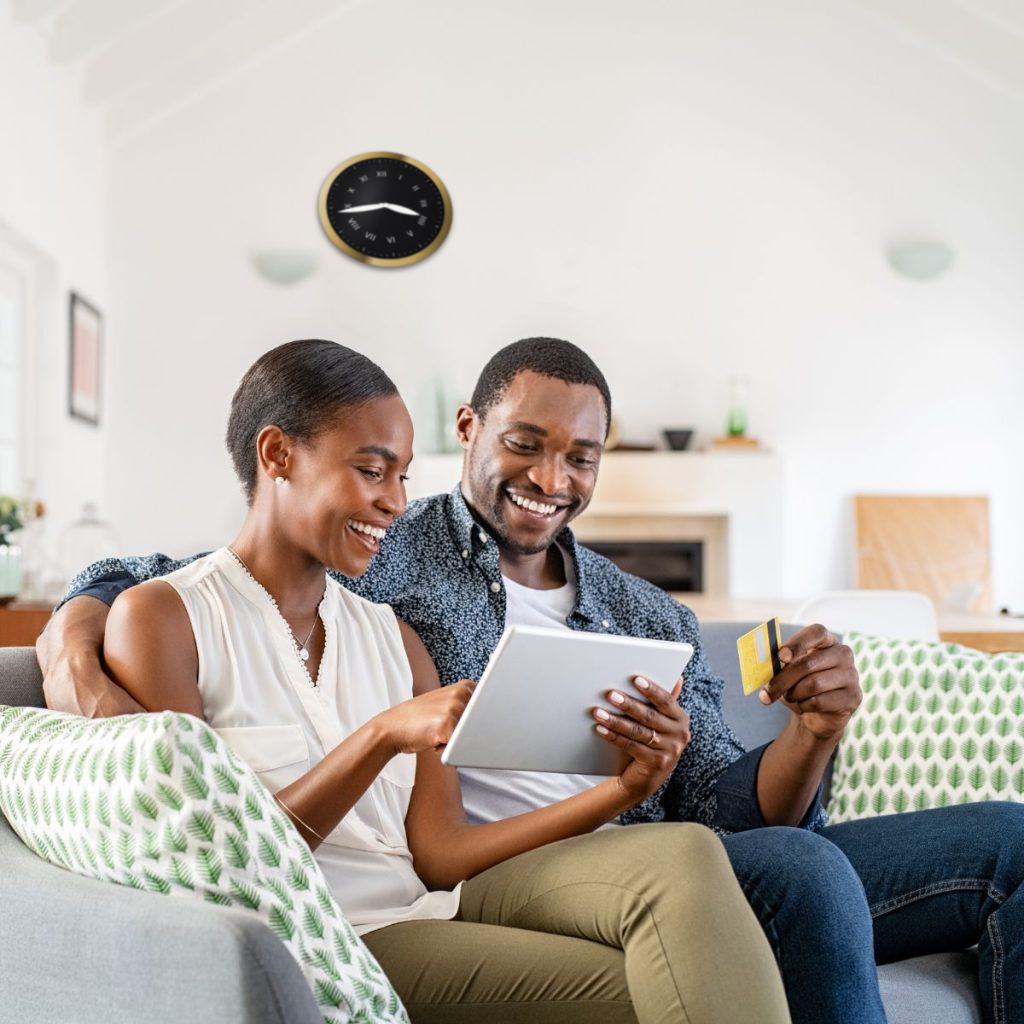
3 h 44 min
